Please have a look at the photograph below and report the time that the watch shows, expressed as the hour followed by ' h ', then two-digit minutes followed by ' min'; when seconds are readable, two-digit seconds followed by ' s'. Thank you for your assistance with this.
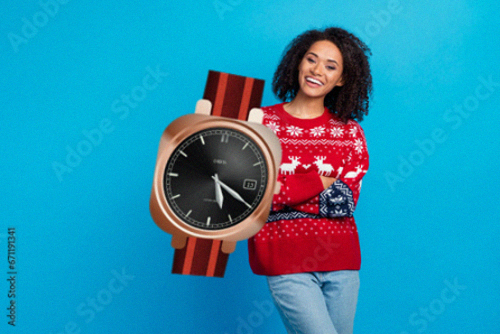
5 h 20 min
